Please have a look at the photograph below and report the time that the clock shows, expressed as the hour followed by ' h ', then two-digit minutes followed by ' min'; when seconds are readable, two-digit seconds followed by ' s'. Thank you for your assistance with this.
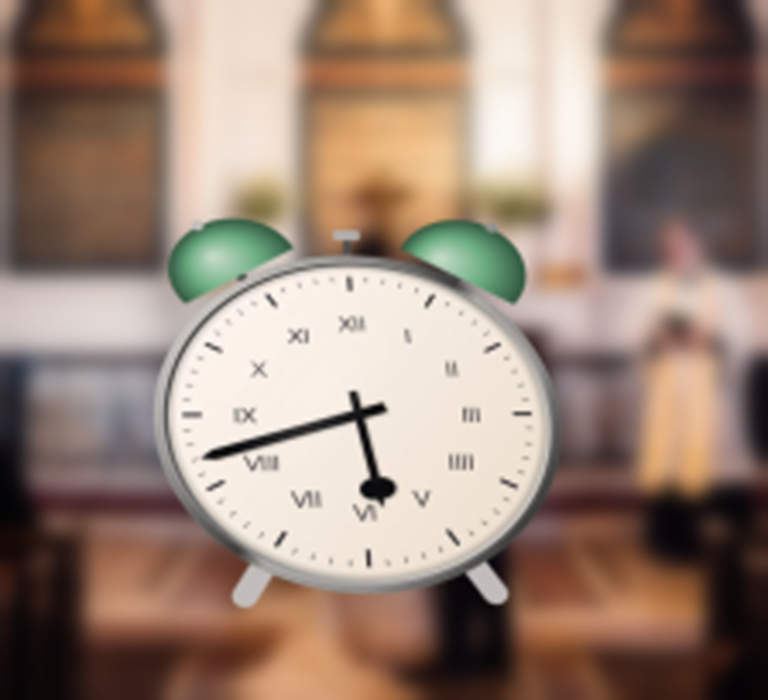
5 h 42 min
